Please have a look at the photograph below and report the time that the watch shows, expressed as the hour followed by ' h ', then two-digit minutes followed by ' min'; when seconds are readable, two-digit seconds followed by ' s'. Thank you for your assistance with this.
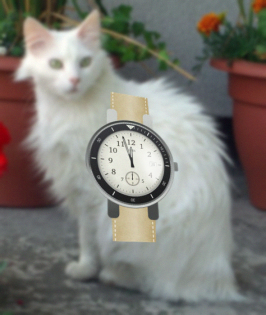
11 h 57 min
